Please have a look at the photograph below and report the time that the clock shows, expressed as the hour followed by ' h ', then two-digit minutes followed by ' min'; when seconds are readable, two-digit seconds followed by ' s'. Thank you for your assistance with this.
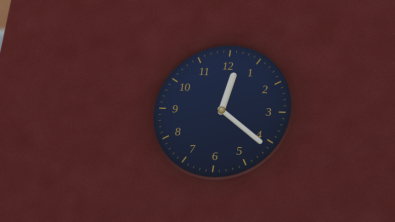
12 h 21 min
